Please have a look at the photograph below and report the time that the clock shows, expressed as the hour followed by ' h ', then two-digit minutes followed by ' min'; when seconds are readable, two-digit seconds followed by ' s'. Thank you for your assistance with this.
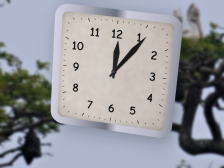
12 h 06 min
